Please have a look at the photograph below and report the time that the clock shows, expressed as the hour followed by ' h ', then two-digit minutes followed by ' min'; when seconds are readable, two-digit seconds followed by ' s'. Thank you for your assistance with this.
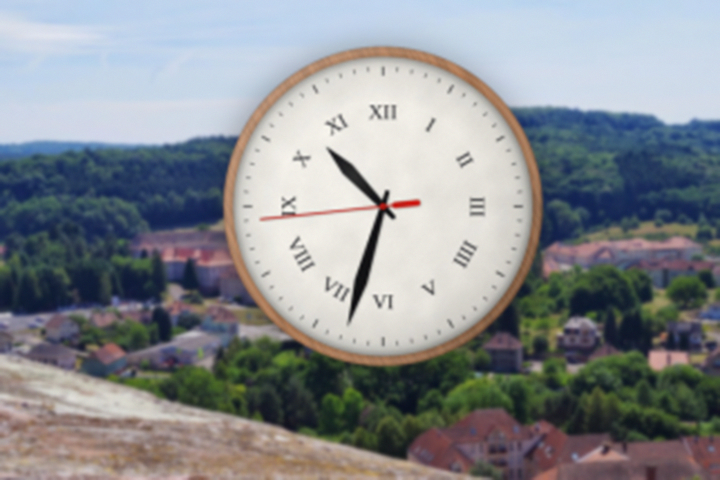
10 h 32 min 44 s
